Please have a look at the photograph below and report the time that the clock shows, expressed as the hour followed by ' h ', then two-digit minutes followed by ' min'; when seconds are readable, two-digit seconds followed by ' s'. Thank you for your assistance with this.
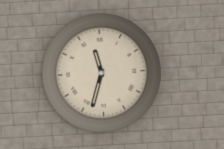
11 h 33 min
